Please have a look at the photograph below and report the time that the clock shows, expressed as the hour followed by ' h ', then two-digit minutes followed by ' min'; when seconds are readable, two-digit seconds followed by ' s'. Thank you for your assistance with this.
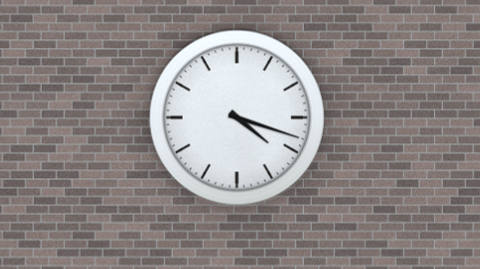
4 h 18 min
